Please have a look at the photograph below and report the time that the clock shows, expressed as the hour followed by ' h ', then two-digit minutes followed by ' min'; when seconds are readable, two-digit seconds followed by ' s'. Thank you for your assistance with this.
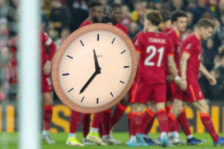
11 h 37 min
